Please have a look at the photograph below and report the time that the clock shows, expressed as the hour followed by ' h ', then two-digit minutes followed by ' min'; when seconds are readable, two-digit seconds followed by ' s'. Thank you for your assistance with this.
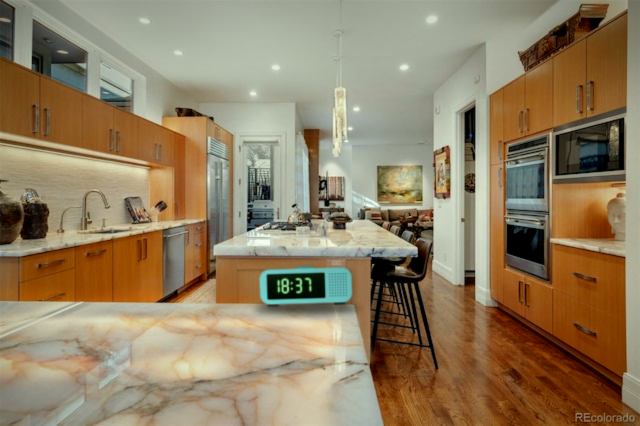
18 h 37 min
